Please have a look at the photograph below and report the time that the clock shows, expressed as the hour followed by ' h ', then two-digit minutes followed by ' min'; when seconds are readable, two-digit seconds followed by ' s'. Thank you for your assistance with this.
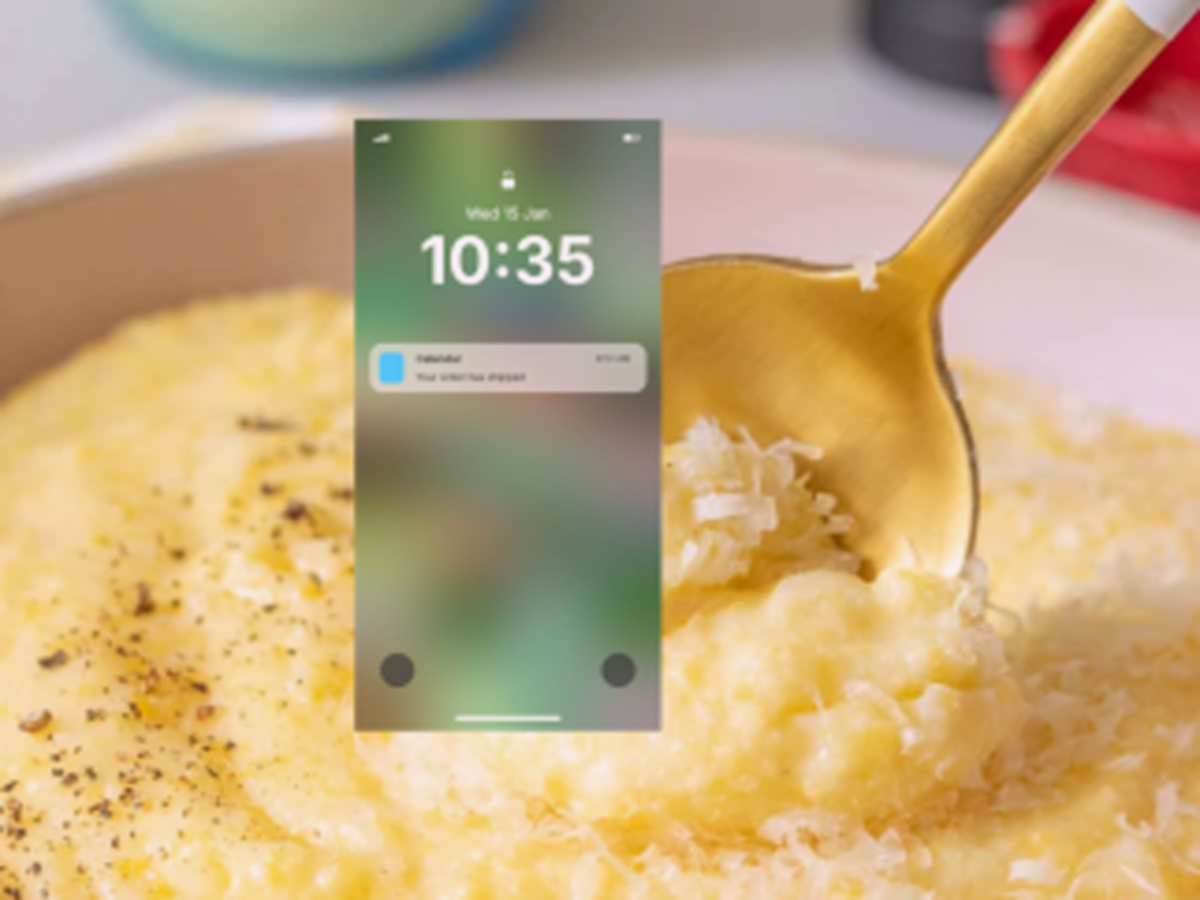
10 h 35 min
